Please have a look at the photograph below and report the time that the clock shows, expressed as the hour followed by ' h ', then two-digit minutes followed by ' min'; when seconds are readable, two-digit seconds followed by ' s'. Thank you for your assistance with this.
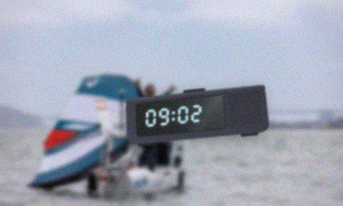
9 h 02 min
